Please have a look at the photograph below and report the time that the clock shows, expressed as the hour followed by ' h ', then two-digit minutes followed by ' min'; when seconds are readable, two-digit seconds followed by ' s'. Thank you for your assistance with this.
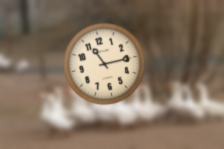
11 h 15 min
